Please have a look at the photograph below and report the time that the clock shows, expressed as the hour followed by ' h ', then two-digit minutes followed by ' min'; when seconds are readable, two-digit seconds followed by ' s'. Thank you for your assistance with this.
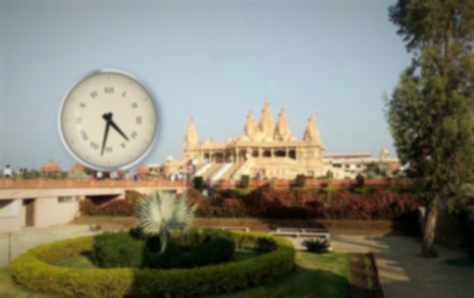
4 h 32 min
